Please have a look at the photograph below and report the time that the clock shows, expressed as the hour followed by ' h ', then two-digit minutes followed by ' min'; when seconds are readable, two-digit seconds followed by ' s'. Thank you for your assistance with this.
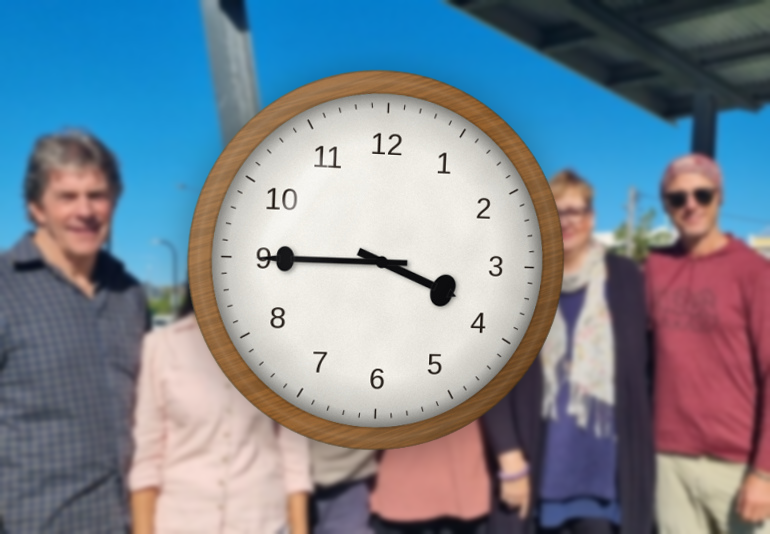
3 h 45 min
